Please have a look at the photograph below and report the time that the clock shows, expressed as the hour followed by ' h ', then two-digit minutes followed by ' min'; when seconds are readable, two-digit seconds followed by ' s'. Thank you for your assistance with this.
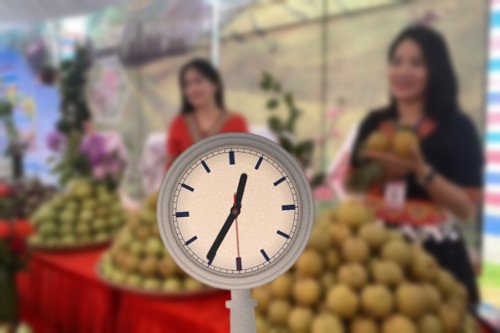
12 h 35 min 30 s
